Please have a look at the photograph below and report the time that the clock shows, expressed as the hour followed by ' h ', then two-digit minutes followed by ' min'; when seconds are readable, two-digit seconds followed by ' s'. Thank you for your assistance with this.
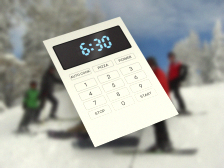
6 h 30 min
